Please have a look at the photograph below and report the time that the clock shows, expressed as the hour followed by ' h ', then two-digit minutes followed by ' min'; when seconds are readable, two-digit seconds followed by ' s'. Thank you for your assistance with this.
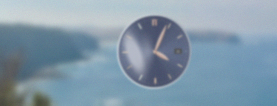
4 h 04 min
